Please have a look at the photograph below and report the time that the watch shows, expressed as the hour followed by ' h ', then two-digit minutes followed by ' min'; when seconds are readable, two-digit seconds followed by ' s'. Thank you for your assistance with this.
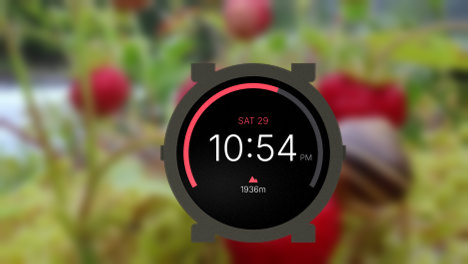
10 h 54 min
